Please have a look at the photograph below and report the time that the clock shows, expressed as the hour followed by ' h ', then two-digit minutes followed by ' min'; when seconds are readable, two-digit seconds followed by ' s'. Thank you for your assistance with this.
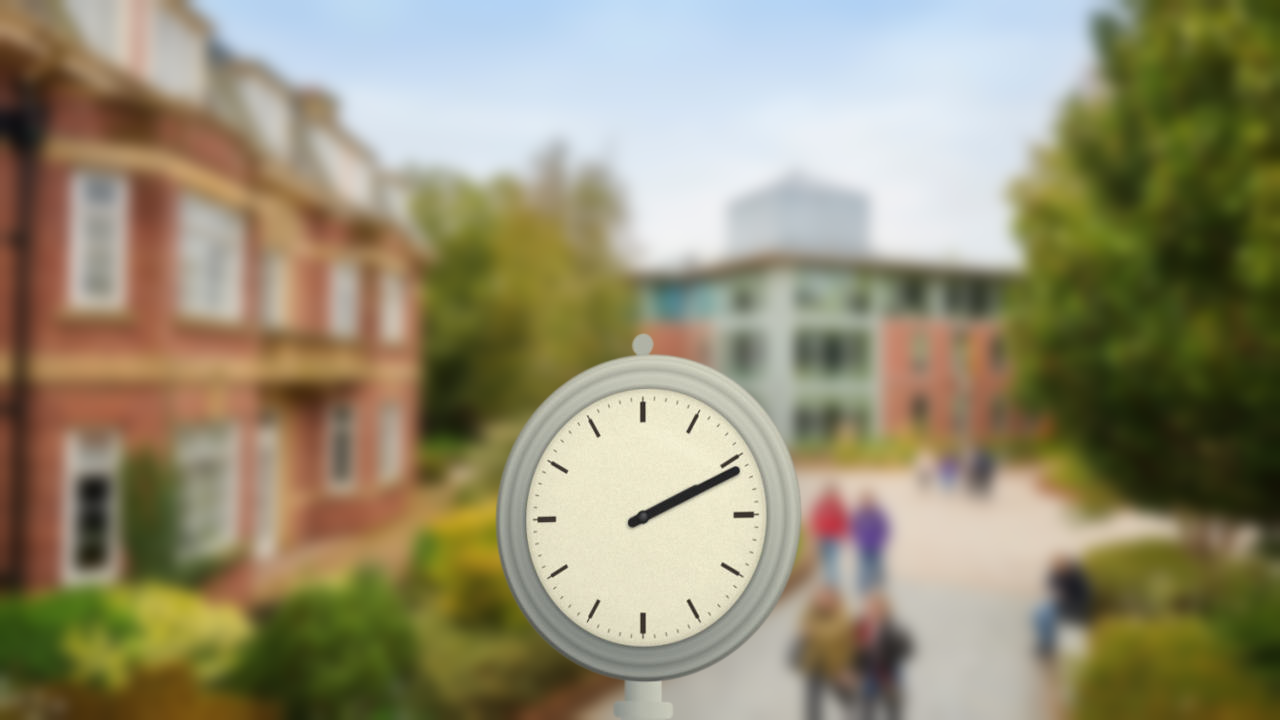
2 h 11 min
